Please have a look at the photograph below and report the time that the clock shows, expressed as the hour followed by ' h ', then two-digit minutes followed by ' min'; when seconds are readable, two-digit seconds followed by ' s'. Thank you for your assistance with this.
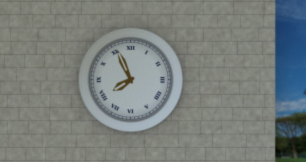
7 h 56 min
